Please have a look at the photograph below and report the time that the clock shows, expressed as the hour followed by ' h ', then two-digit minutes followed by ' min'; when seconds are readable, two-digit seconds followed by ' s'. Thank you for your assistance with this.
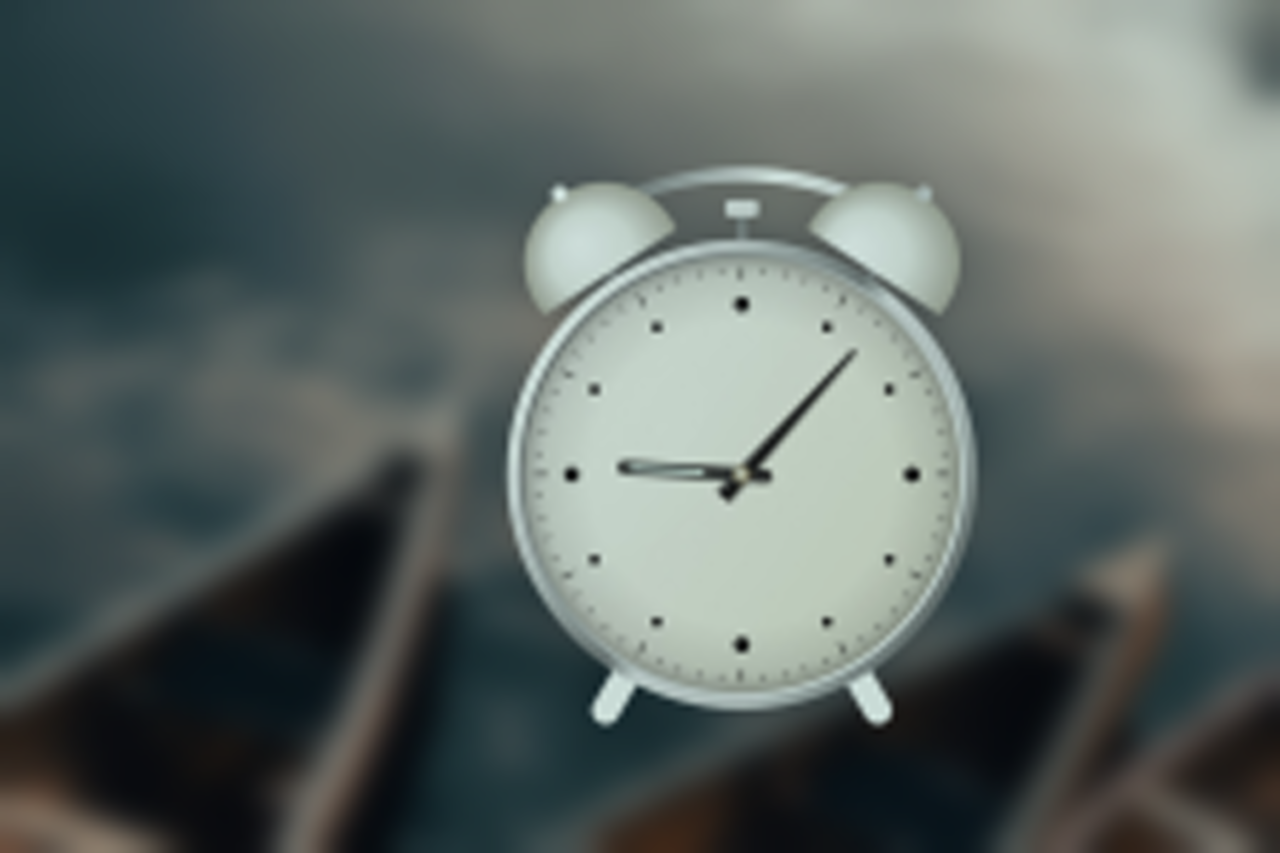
9 h 07 min
